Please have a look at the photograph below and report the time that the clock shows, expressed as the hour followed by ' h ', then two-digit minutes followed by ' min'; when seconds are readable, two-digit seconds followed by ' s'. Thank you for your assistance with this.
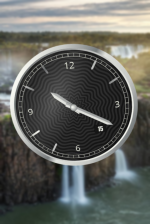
10 h 20 min
